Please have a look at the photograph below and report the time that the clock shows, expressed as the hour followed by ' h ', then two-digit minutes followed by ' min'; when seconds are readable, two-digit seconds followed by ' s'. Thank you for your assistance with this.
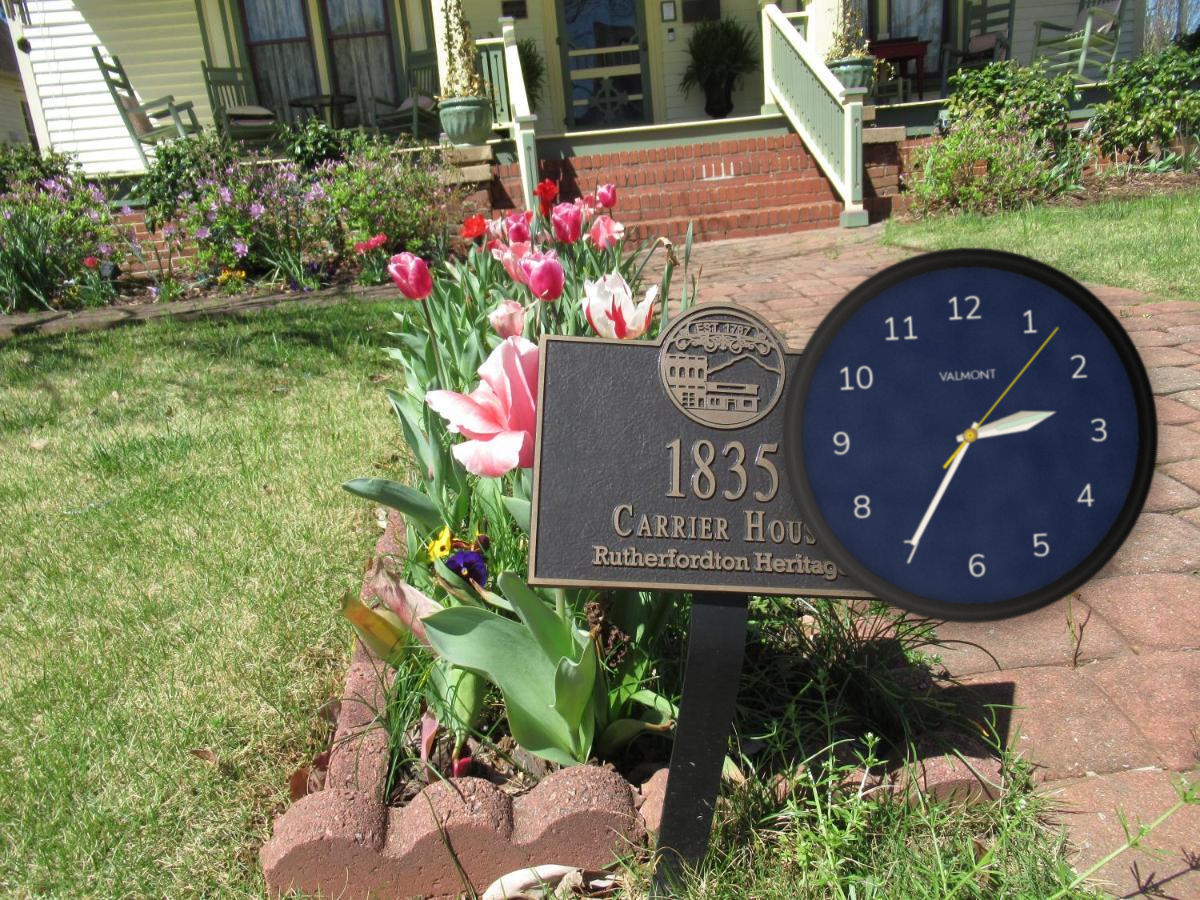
2 h 35 min 07 s
